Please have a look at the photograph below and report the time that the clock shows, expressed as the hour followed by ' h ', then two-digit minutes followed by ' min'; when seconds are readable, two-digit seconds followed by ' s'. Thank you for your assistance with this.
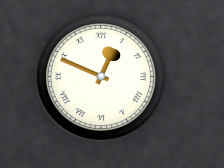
12 h 49 min
